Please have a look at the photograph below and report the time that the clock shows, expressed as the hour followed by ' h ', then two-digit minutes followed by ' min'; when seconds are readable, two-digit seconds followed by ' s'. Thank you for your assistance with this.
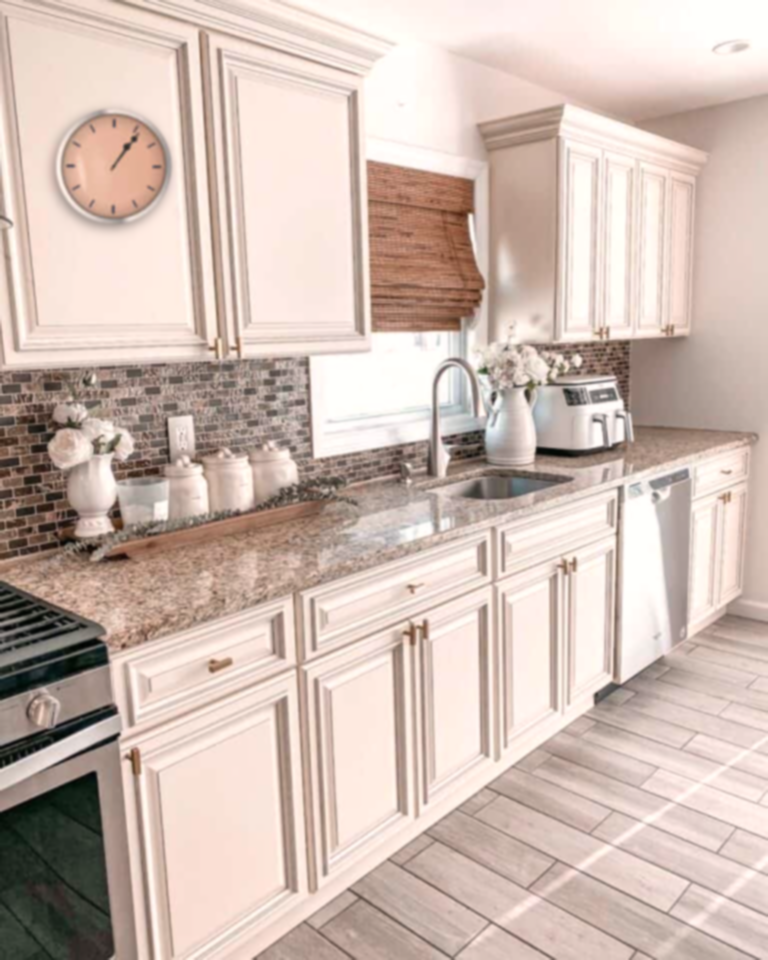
1 h 06 min
